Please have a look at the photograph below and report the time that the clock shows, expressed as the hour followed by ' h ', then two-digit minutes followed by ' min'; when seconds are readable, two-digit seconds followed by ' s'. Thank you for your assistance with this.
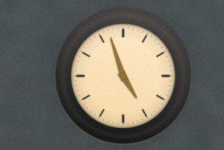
4 h 57 min
